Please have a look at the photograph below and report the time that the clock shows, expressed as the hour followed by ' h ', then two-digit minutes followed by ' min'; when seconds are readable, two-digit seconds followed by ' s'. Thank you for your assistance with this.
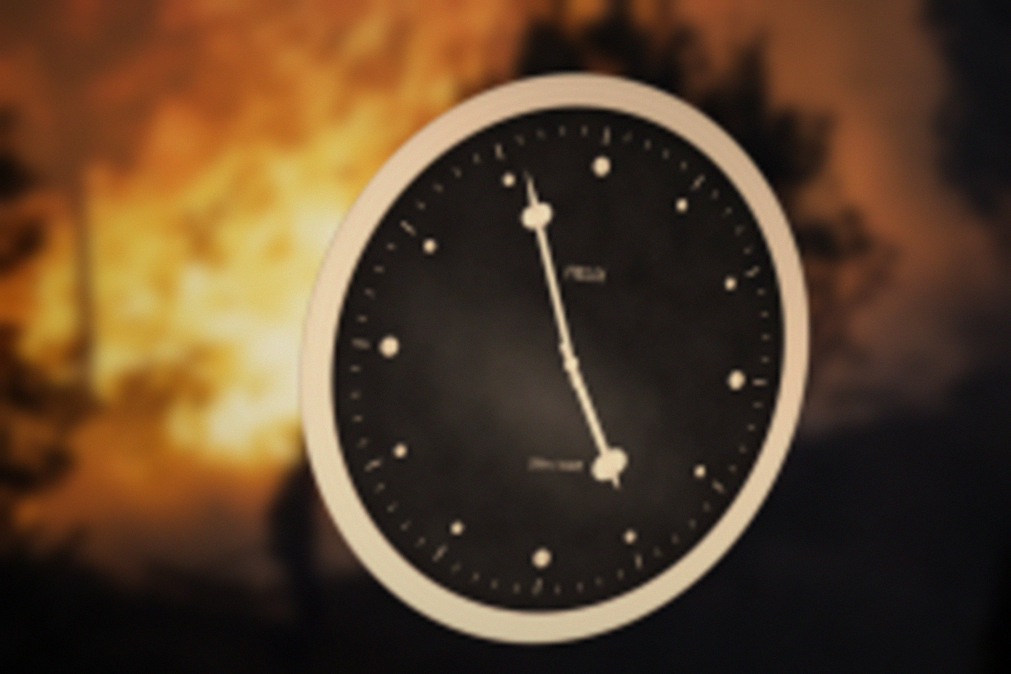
4 h 56 min
